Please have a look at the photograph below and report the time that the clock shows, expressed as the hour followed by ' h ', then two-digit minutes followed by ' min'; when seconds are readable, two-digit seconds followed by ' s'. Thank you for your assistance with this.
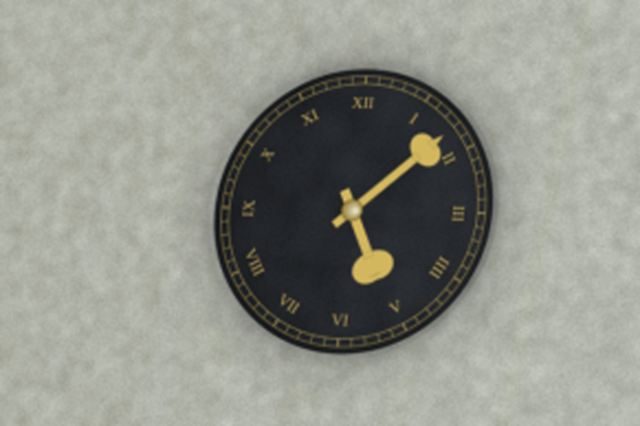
5 h 08 min
